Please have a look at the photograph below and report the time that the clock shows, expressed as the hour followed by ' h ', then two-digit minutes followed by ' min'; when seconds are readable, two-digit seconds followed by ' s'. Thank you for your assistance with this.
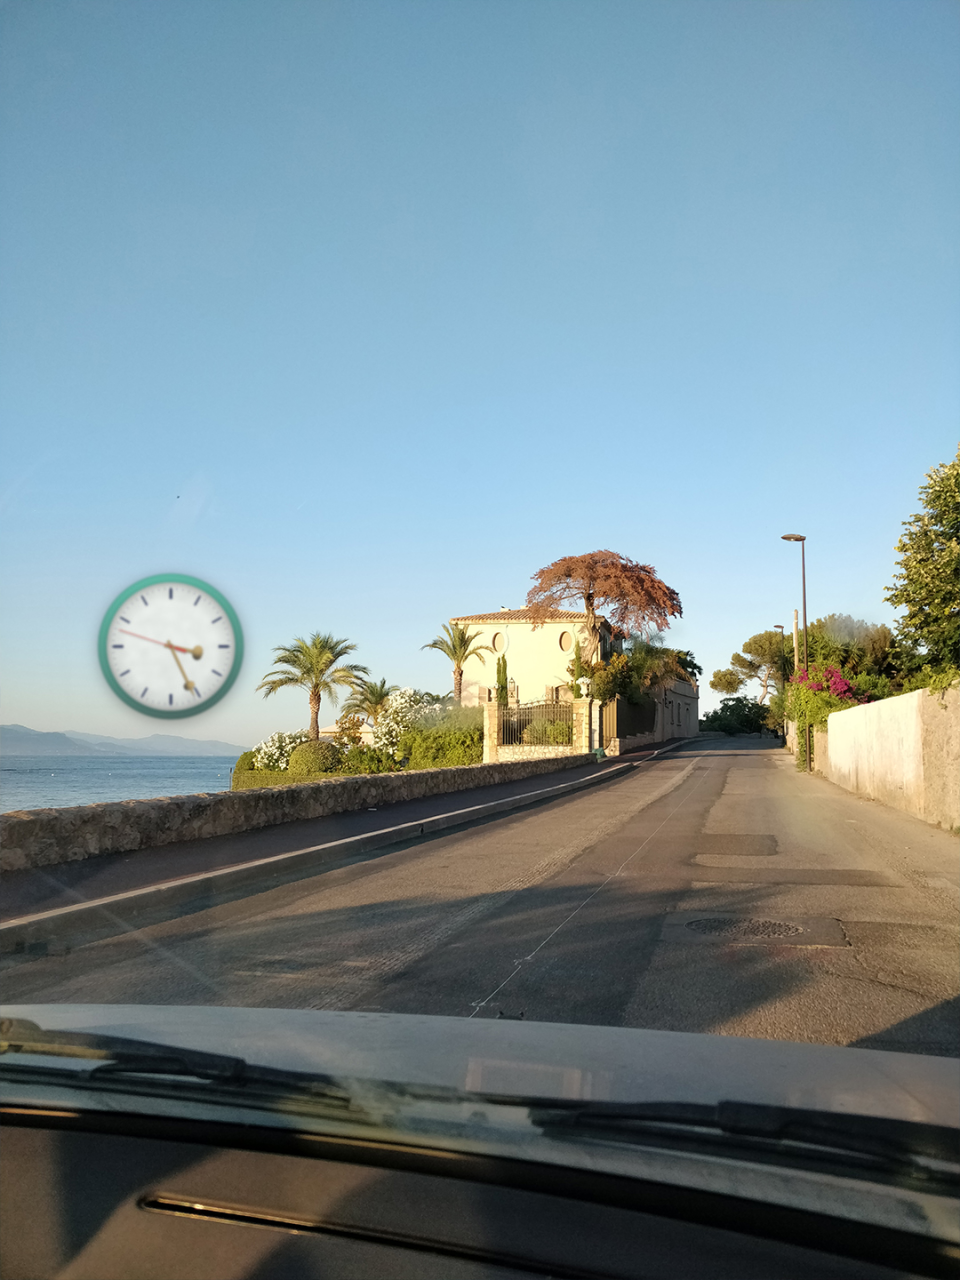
3 h 25 min 48 s
